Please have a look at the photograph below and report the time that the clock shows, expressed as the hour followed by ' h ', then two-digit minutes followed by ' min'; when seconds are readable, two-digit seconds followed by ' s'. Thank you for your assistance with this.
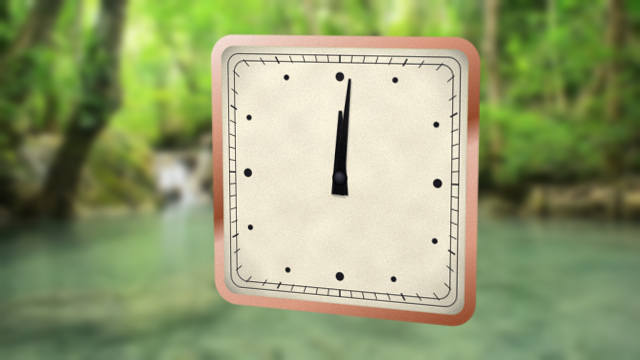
12 h 01 min
